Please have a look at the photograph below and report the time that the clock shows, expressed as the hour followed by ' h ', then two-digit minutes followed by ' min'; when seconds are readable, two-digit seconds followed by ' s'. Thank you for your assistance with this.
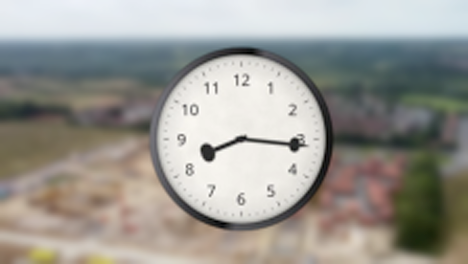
8 h 16 min
